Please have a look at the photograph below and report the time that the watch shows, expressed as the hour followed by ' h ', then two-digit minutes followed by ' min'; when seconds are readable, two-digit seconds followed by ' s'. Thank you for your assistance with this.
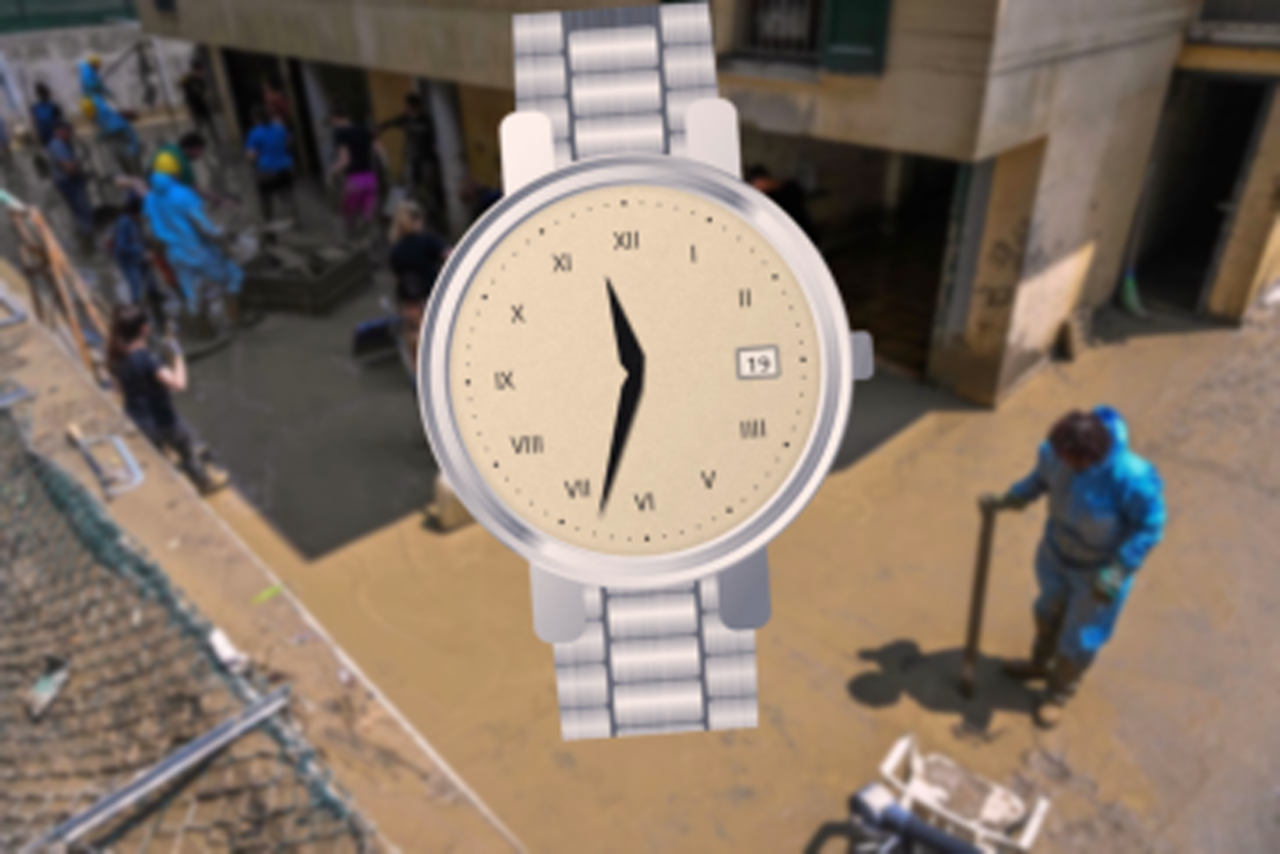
11 h 33 min
